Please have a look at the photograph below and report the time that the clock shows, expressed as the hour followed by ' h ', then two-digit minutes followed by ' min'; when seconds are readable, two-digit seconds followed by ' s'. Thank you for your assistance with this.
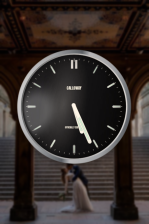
5 h 26 min
